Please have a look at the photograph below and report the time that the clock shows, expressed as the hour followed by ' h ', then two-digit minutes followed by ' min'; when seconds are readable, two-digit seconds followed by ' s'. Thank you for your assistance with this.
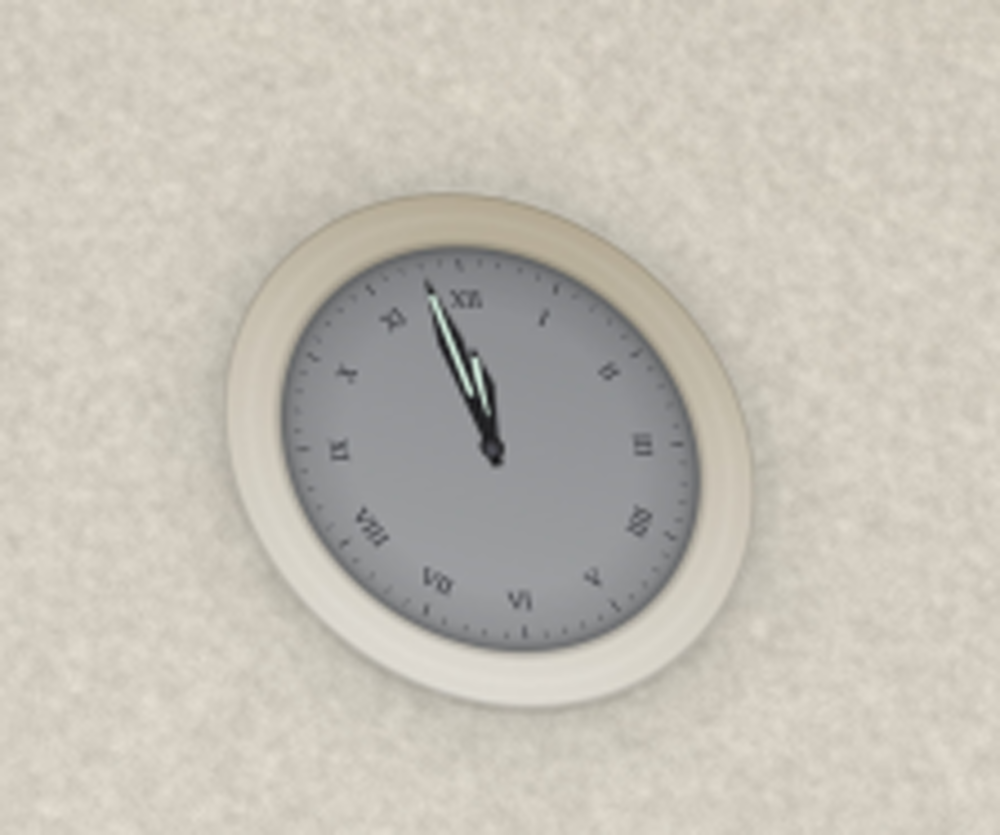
11 h 58 min
